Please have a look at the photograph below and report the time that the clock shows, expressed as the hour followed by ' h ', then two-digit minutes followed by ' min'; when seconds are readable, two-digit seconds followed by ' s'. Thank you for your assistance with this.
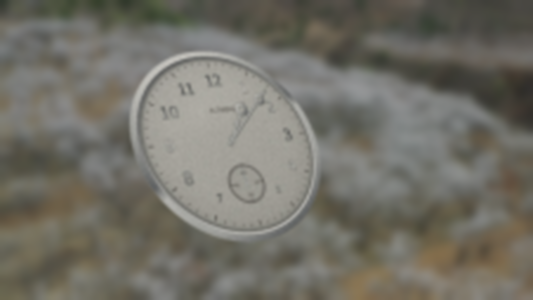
1 h 08 min
